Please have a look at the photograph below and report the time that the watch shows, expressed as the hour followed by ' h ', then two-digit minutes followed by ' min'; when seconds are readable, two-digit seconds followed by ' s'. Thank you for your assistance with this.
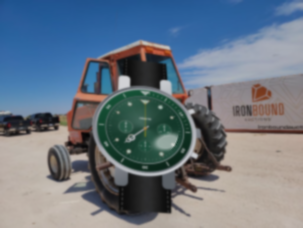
7 h 38 min
